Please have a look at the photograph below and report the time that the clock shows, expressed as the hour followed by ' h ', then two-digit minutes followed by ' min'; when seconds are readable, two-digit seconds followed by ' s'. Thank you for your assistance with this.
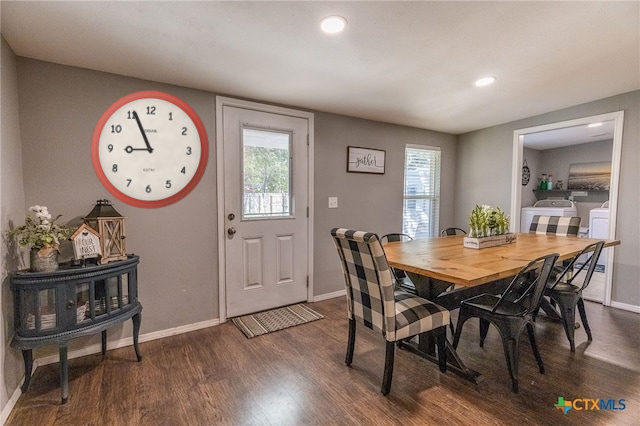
8 h 56 min
